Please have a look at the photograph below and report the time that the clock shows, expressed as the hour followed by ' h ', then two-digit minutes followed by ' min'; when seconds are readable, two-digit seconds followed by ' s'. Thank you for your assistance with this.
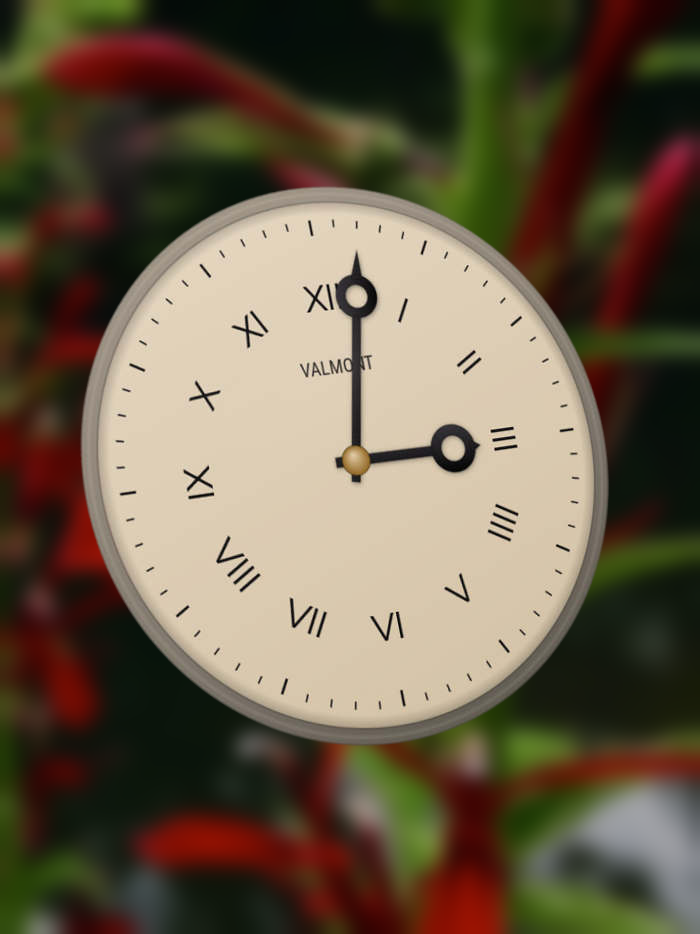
3 h 02 min
